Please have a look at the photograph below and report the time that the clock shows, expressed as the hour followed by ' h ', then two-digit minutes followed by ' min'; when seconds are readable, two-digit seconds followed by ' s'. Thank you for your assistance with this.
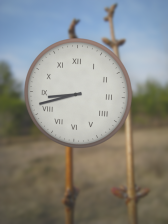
8 h 42 min
